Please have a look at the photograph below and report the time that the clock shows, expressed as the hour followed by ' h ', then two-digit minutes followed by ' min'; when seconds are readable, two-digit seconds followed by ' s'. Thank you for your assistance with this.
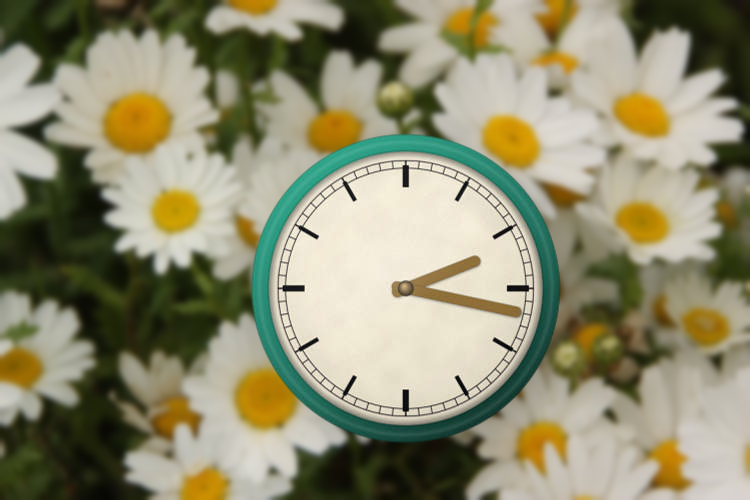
2 h 17 min
